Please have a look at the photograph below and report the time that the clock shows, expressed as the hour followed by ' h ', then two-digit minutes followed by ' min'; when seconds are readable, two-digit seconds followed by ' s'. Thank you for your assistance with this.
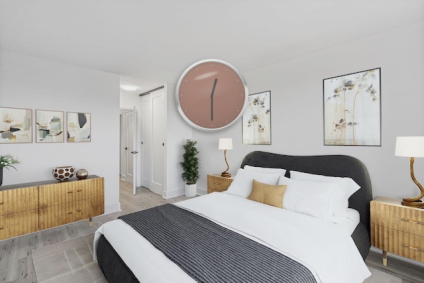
12 h 30 min
